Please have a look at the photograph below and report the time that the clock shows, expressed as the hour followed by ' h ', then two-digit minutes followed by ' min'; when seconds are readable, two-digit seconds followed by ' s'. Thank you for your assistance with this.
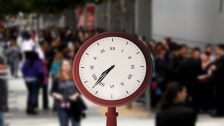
7 h 37 min
